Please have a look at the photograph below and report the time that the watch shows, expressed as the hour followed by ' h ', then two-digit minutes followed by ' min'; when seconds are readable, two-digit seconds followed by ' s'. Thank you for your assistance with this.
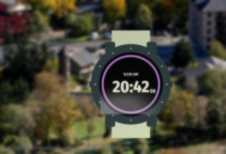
20 h 42 min
